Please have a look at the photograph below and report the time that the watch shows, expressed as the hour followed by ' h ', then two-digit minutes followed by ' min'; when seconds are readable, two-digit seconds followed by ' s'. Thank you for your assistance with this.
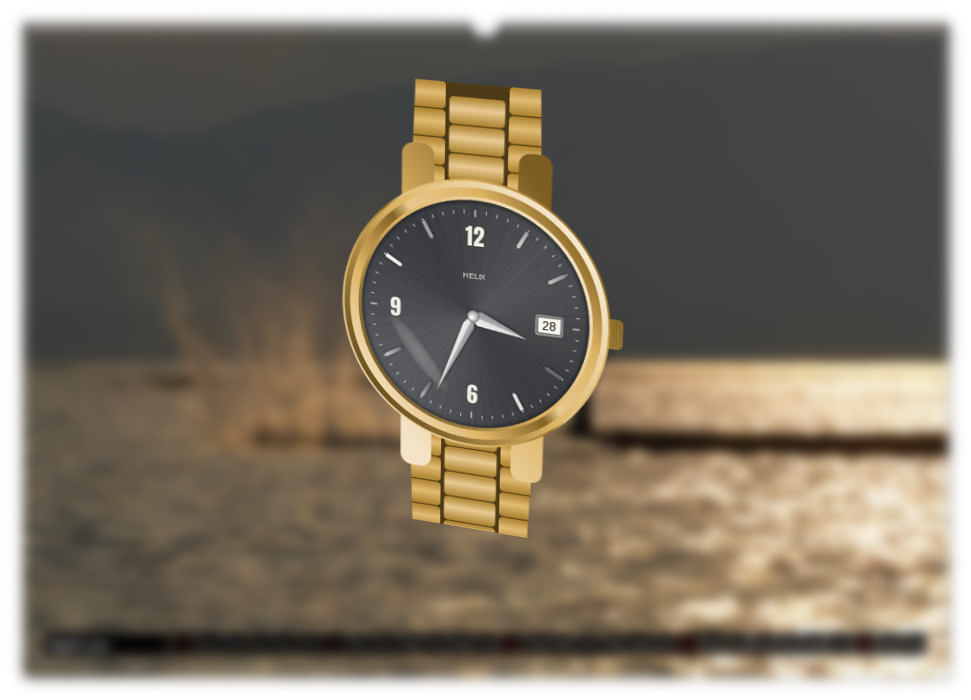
3 h 34 min
